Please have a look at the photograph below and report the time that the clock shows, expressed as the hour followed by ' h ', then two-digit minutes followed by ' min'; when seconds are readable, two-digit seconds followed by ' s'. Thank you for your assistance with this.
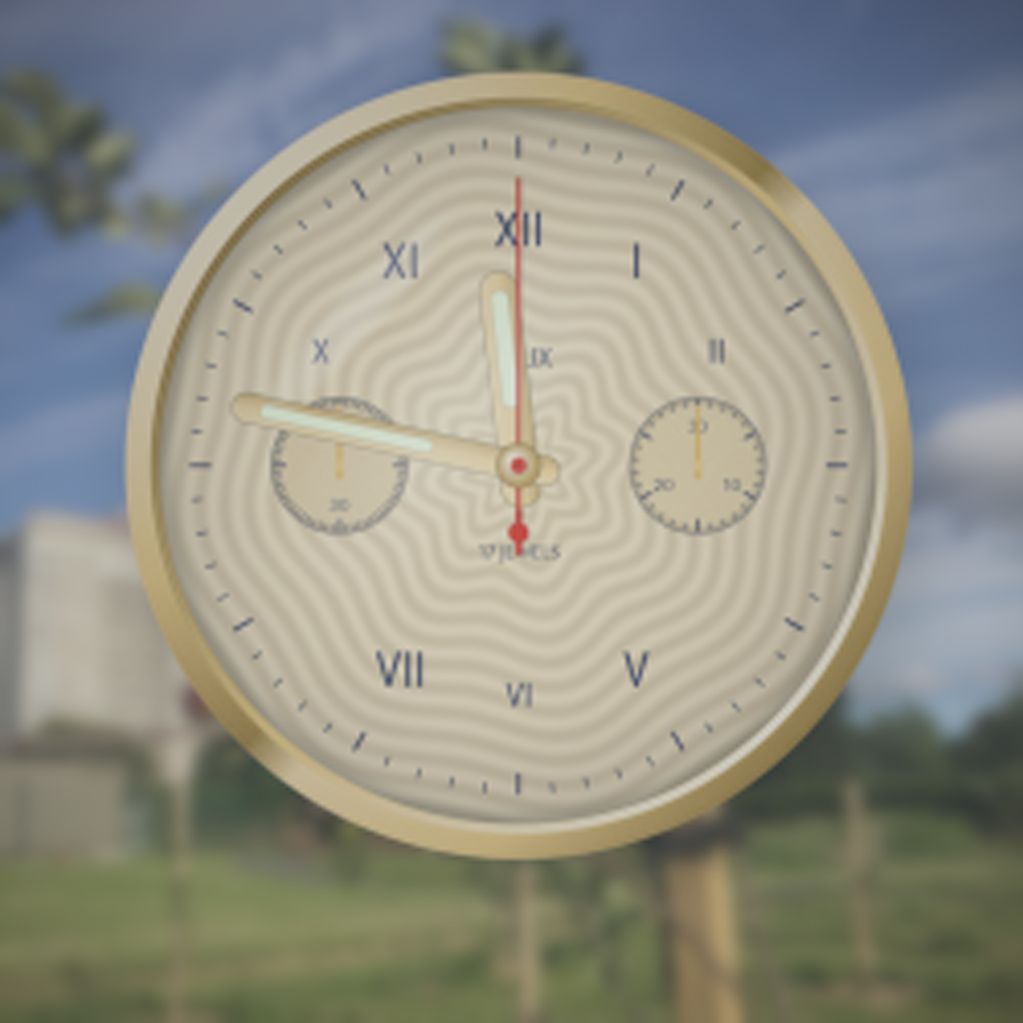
11 h 47 min
